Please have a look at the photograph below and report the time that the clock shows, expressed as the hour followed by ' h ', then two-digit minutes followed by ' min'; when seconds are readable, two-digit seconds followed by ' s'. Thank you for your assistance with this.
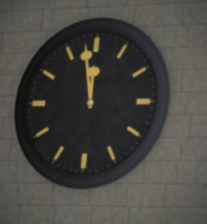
11 h 58 min
